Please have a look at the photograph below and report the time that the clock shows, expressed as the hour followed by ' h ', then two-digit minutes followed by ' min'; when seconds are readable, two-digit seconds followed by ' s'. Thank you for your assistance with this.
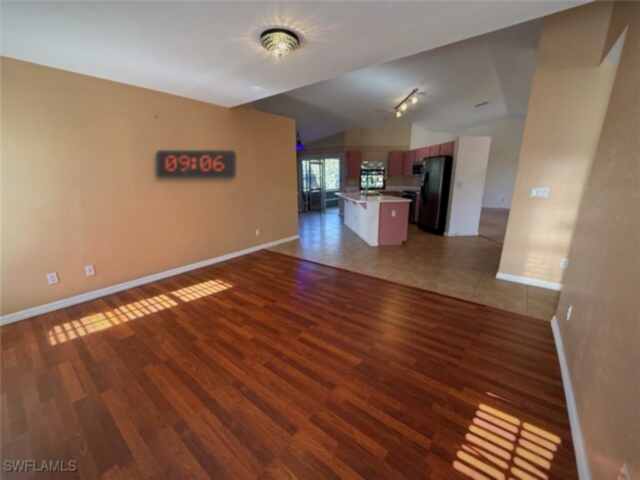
9 h 06 min
